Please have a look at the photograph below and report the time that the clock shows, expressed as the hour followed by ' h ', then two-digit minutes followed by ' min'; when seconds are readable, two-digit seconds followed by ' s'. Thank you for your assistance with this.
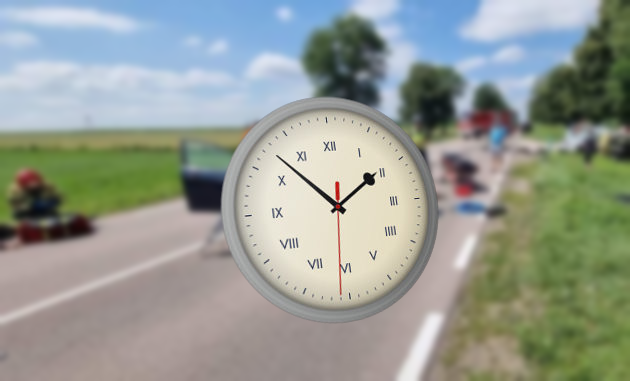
1 h 52 min 31 s
